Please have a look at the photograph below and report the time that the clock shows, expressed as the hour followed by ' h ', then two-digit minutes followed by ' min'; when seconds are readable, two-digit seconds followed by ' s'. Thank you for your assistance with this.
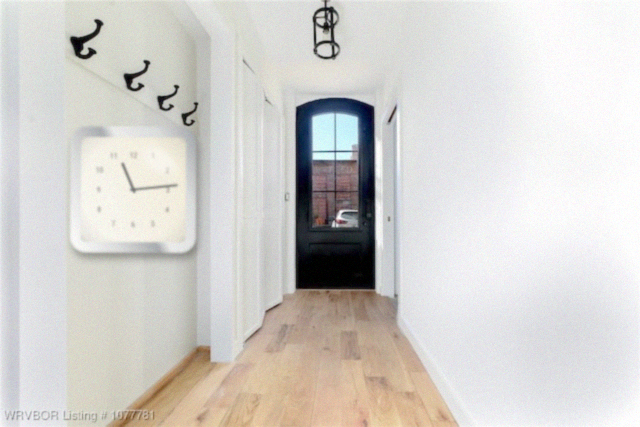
11 h 14 min
